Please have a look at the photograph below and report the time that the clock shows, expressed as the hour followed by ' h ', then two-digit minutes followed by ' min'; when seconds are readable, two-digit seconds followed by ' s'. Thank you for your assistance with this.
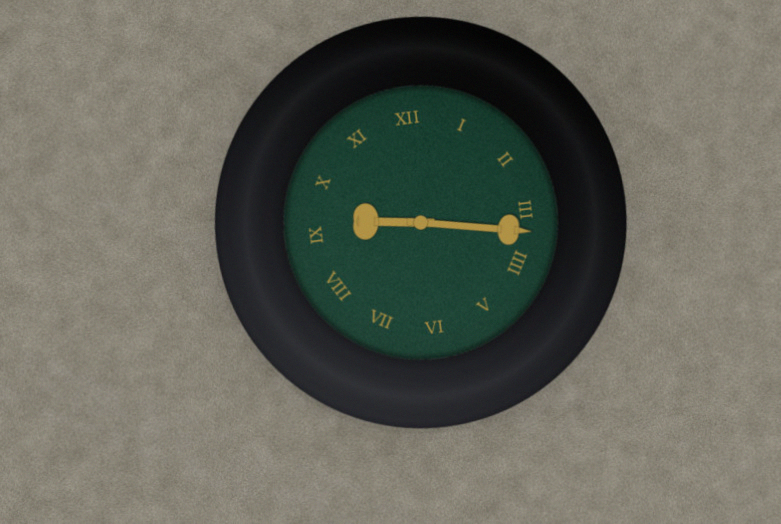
9 h 17 min
